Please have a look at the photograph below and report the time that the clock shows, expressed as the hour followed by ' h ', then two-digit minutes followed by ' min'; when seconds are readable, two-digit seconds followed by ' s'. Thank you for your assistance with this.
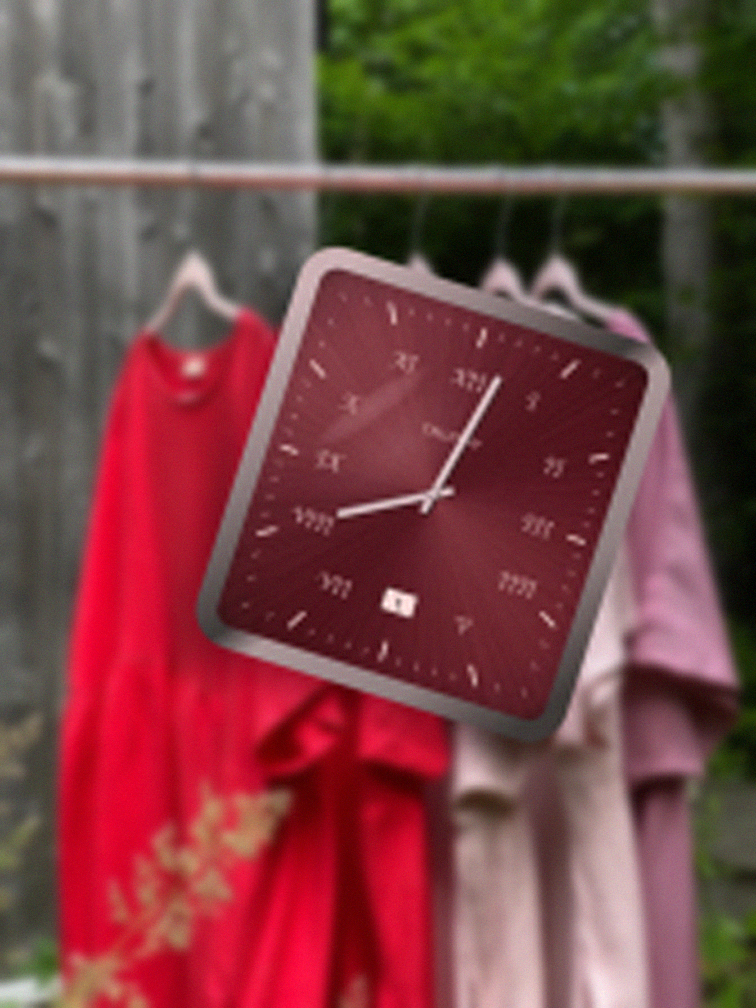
8 h 02 min
